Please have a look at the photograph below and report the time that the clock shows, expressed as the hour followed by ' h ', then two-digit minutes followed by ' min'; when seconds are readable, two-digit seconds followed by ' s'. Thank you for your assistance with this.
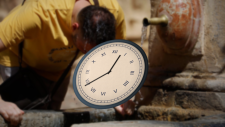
12 h 39 min
